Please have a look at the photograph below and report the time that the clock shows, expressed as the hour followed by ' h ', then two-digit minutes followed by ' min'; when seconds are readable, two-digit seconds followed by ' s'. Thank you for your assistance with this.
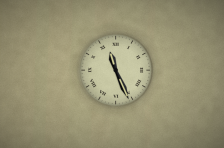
11 h 26 min
